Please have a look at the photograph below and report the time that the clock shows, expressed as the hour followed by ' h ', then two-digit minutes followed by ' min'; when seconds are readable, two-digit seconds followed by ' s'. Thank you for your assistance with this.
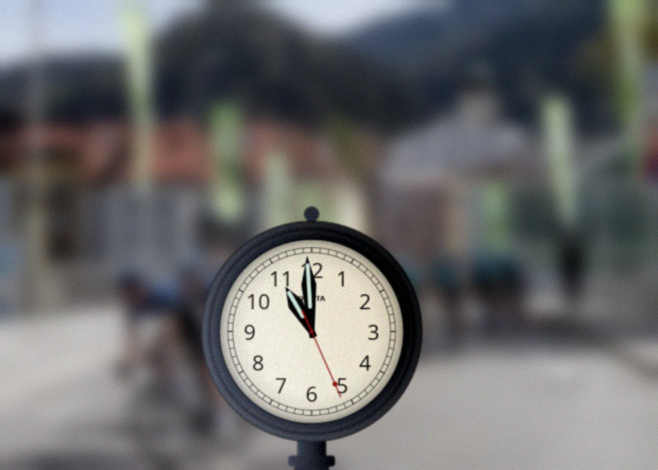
10 h 59 min 26 s
